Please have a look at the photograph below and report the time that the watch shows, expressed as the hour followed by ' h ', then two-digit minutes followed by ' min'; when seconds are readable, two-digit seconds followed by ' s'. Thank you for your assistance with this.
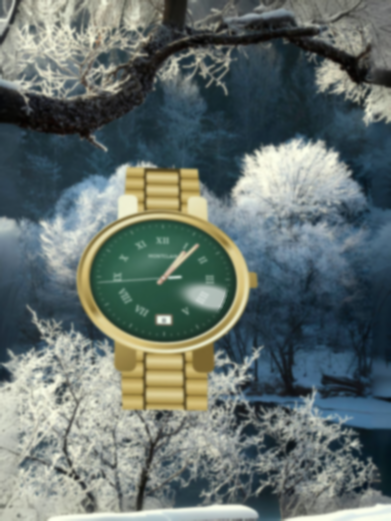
1 h 06 min 44 s
